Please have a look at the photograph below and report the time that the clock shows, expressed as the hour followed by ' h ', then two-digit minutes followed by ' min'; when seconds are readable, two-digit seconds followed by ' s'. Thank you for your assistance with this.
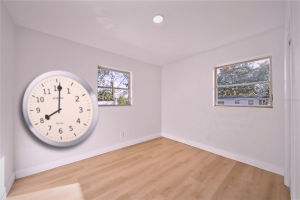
8 h 01 min
